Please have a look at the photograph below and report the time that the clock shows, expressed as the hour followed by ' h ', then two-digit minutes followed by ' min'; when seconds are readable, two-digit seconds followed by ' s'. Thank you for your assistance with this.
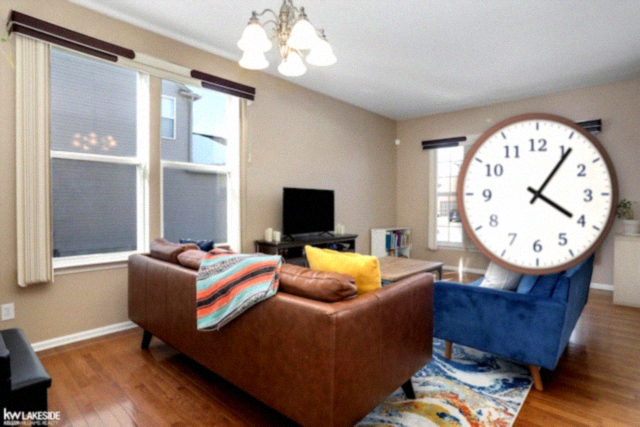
4 h 06 min
